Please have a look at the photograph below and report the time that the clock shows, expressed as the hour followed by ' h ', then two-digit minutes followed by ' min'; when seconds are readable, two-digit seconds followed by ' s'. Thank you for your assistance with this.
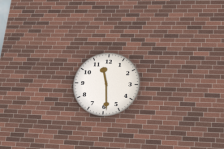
11 h 29 min
